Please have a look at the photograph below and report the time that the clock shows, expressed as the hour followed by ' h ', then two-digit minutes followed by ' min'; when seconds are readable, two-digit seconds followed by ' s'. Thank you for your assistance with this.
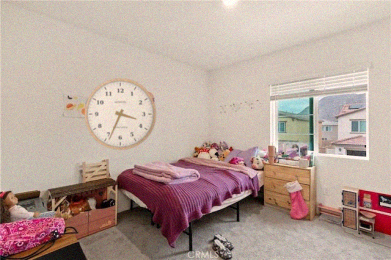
3 h 34 min
